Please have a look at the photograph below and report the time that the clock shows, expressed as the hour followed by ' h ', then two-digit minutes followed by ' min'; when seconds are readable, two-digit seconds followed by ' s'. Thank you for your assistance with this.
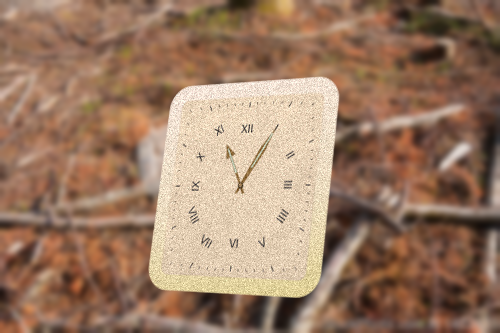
11 h 05 min
